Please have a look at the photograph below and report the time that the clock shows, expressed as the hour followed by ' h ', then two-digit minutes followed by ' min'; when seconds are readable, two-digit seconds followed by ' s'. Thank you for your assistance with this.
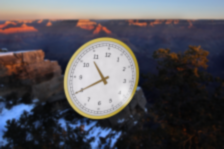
10 h 40 min
